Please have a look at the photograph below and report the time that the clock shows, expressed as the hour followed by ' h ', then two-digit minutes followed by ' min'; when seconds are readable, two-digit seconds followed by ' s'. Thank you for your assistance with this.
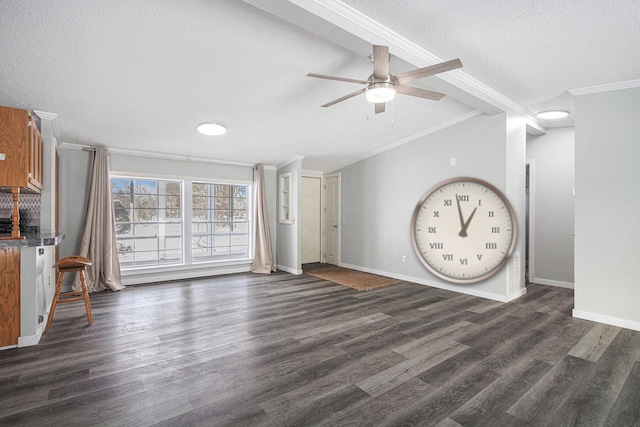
12 h 58 min
